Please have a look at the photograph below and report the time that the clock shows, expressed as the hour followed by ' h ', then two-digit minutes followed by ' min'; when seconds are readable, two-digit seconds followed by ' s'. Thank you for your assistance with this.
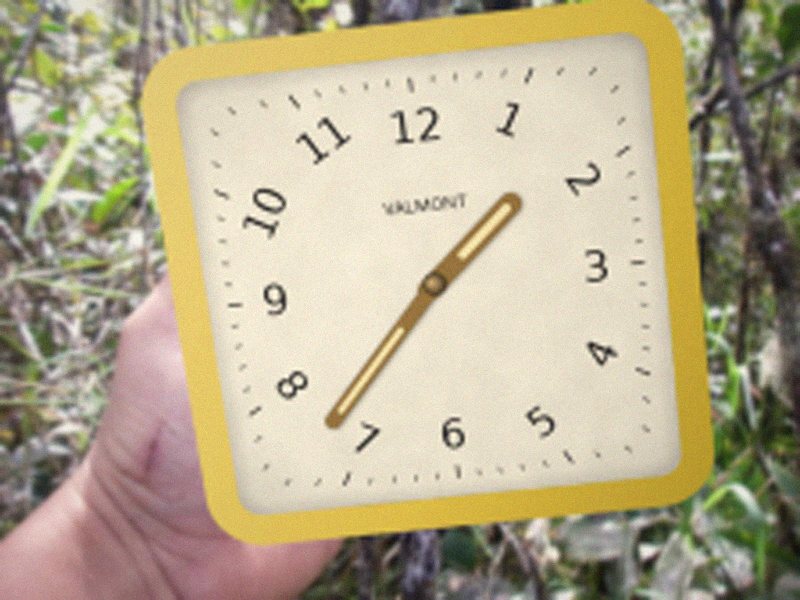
1 h 37 min
